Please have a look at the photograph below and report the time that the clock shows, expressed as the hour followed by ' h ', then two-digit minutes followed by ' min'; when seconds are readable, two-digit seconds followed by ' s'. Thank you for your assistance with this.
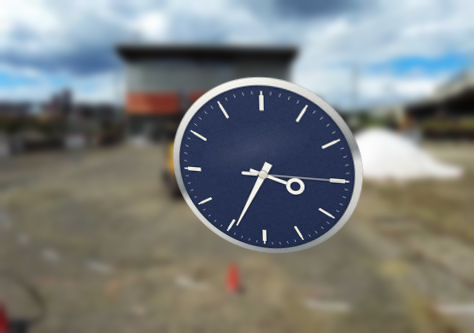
3 h 34 min 15 s
